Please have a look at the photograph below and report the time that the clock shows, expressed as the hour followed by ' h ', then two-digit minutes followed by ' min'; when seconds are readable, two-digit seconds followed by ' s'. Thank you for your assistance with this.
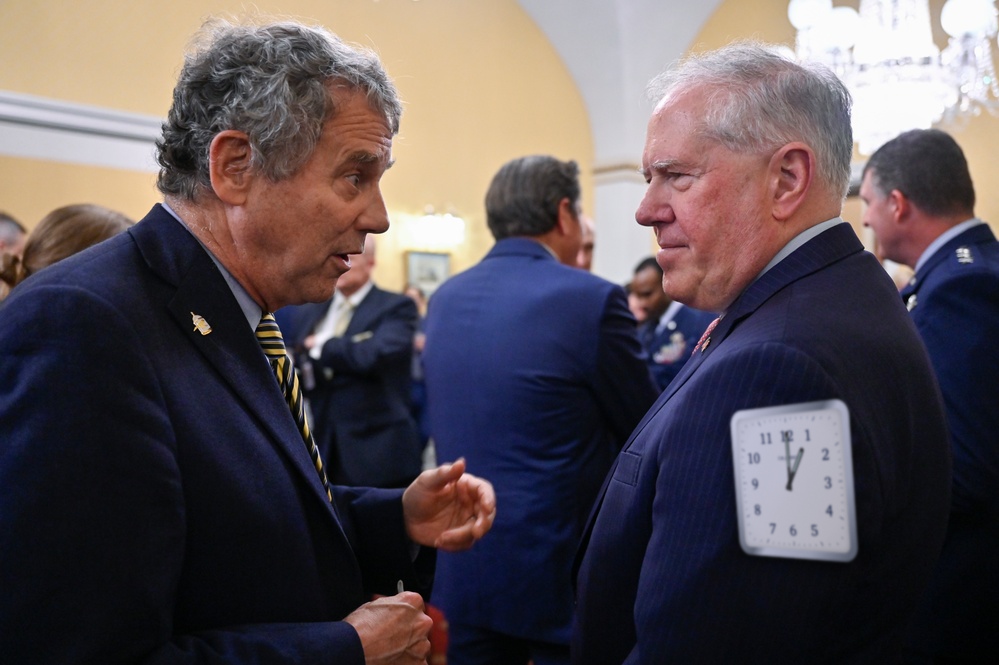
1 h 00 min
